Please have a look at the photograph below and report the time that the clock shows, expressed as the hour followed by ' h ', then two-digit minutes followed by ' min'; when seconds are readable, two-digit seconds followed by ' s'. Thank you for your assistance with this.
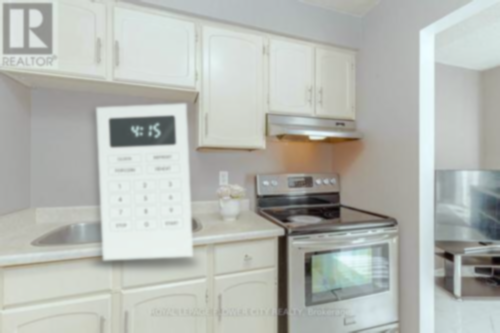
4 h 15 min
